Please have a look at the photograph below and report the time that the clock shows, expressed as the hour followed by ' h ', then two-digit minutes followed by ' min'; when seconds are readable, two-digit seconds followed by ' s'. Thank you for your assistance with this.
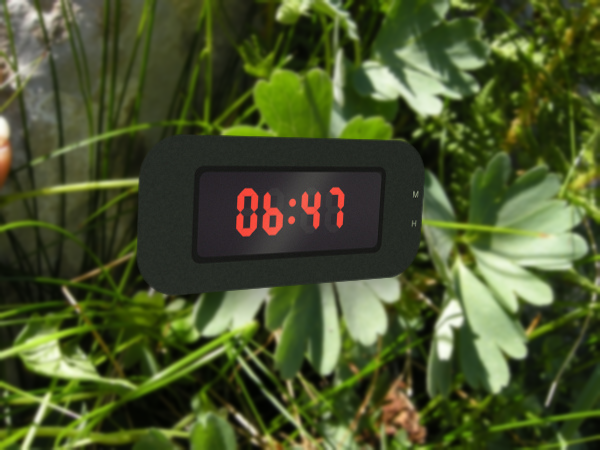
6 h 47 min
